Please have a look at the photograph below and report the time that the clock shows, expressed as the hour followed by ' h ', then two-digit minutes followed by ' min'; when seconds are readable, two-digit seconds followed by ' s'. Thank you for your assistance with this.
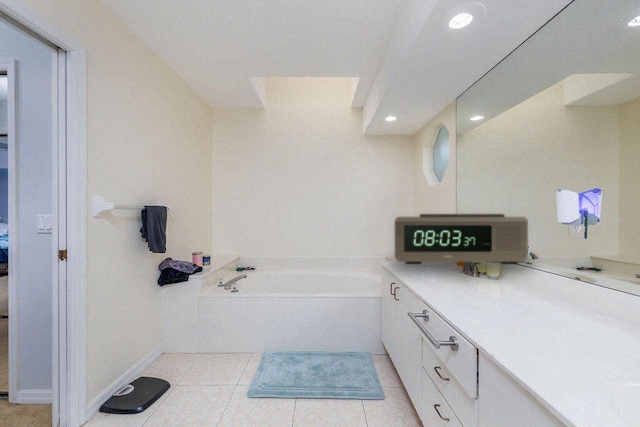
8 h 03 min
